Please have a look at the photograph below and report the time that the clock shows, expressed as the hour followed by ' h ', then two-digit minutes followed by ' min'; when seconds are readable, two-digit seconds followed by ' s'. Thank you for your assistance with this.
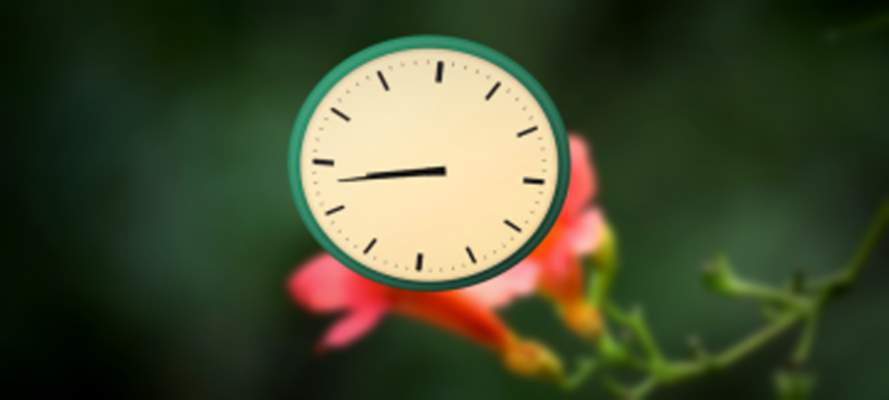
8 h 43 min
